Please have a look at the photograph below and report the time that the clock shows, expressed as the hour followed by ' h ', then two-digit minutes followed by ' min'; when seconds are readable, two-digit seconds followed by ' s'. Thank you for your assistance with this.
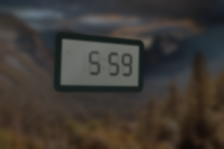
5 h 59 min
